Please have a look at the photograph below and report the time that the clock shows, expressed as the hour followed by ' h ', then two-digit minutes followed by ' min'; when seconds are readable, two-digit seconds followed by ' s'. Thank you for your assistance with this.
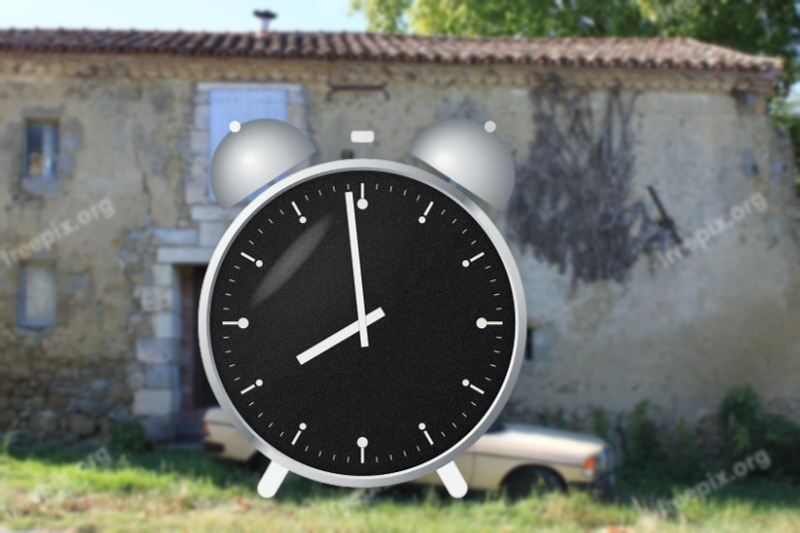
7 h 59 min
